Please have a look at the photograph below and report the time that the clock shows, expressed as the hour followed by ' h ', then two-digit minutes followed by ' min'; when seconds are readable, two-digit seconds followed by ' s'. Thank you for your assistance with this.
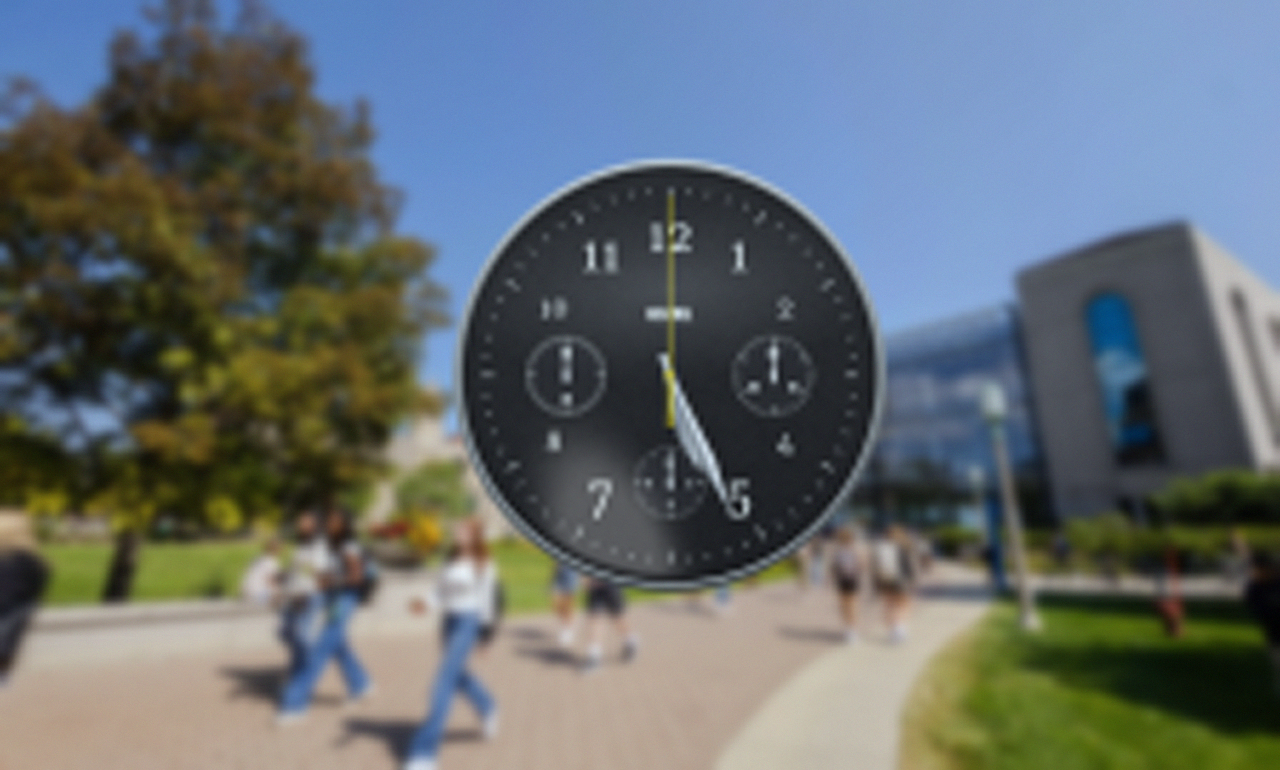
5 h 26 min
